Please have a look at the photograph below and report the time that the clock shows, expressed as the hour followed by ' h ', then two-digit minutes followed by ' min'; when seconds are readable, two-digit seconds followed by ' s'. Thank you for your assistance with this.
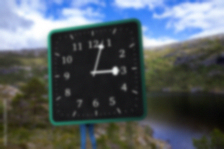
3 h 03 min
